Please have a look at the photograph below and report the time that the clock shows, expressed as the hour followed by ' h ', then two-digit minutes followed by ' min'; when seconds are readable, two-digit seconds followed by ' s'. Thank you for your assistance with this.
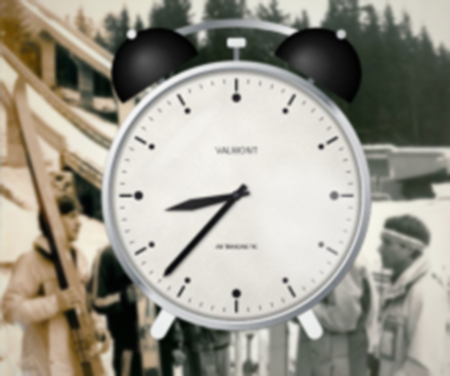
8 h 37 min
